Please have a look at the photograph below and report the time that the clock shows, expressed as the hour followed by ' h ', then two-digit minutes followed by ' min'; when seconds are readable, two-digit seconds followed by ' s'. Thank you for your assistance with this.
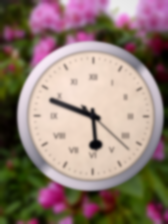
5 h 48 min 22 s
